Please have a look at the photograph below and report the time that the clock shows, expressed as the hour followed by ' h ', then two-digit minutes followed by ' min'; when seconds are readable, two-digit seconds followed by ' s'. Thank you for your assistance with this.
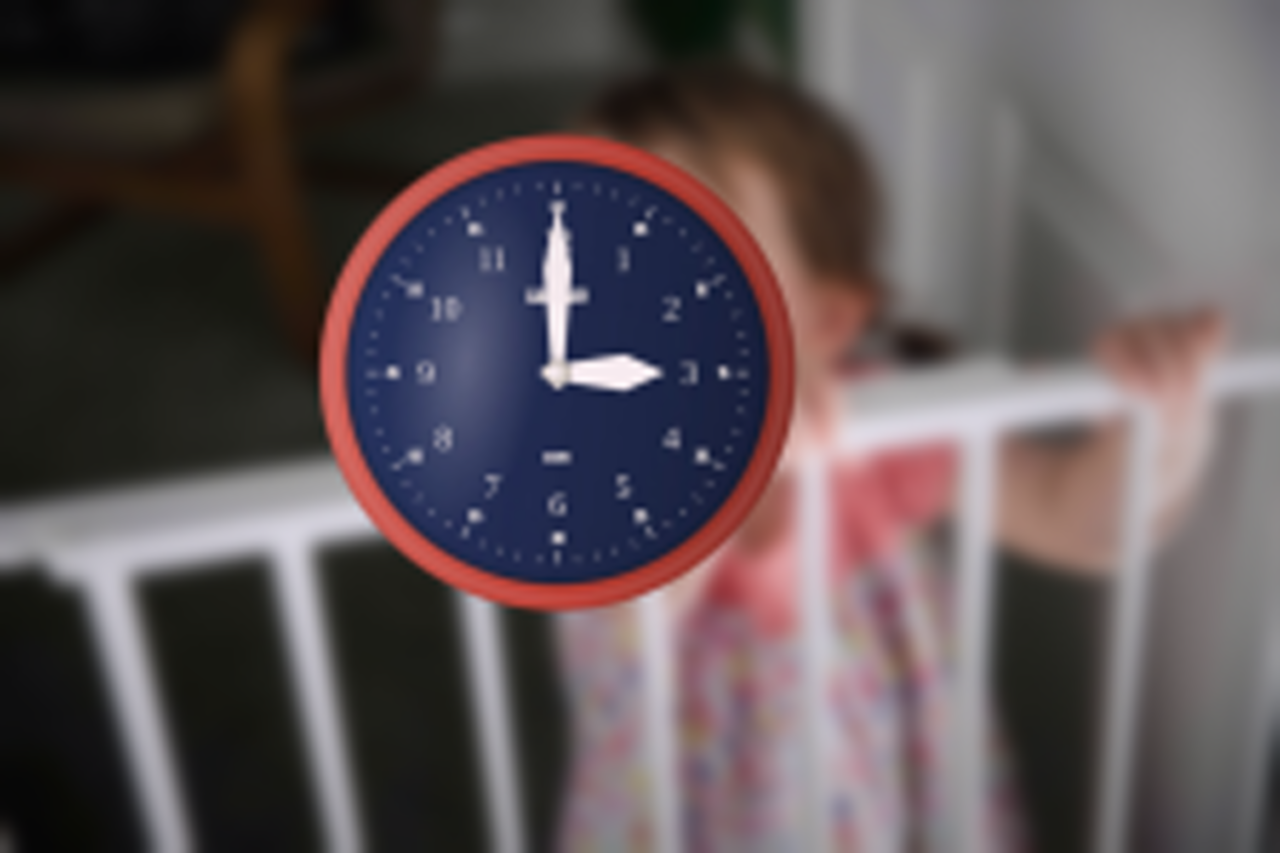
3 h 00 min
